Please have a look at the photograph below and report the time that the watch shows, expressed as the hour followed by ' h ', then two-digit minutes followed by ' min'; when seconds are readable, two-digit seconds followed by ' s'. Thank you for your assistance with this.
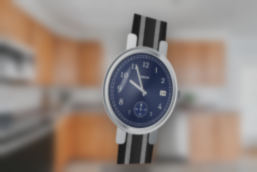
9 h 56 min
